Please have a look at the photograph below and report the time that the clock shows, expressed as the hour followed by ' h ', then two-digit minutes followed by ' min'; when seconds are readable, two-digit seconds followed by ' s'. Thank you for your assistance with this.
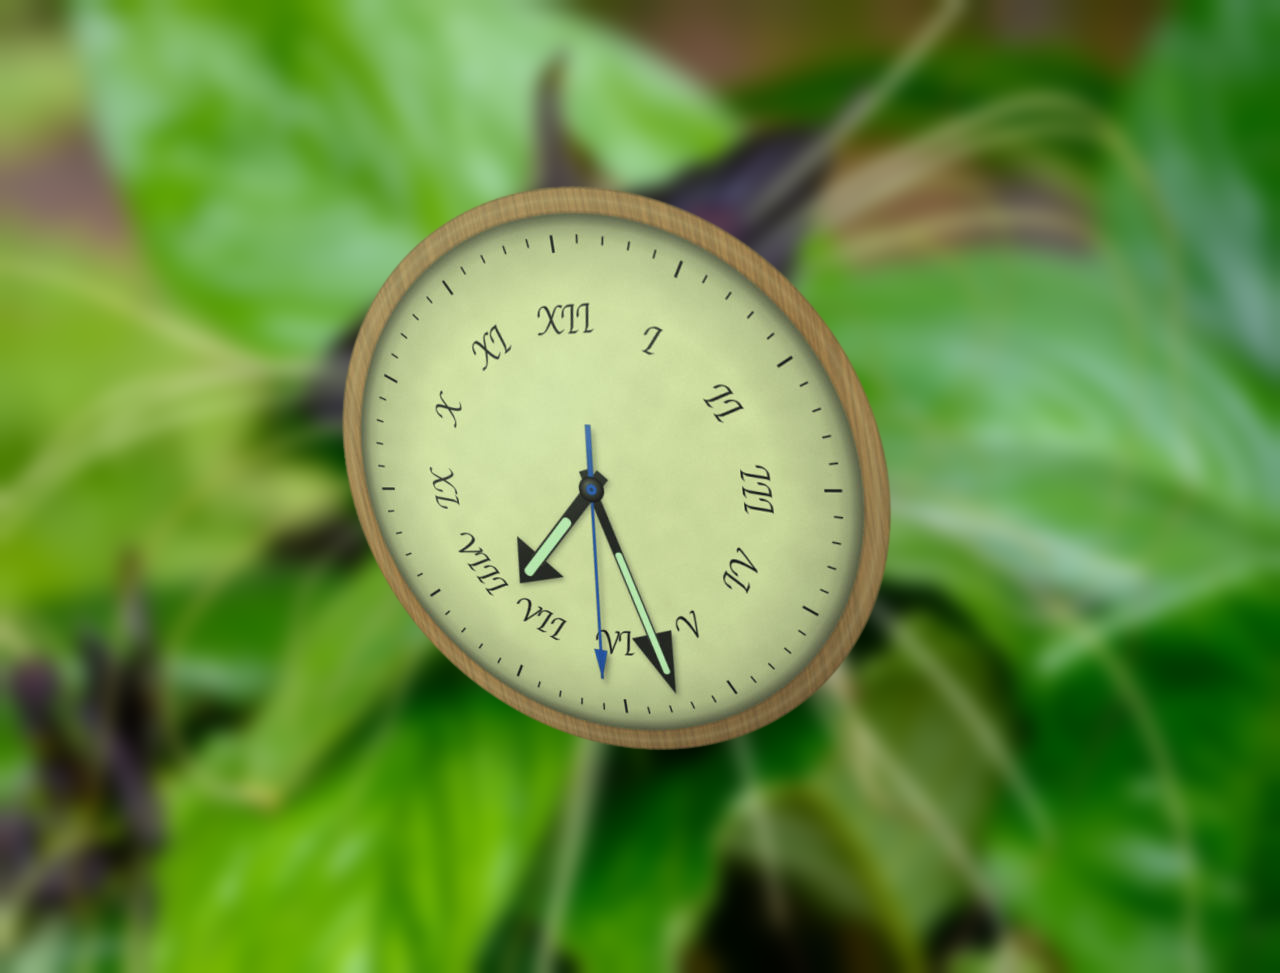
7 h 27 min 31 s
